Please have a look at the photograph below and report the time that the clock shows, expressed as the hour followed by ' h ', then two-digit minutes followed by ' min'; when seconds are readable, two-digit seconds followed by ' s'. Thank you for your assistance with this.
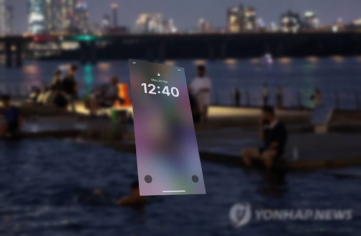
12 h 40 min
